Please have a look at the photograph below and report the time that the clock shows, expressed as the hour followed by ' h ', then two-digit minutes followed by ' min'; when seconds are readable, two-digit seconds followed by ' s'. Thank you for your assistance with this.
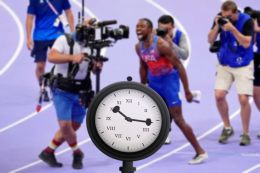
10 h 16 min
